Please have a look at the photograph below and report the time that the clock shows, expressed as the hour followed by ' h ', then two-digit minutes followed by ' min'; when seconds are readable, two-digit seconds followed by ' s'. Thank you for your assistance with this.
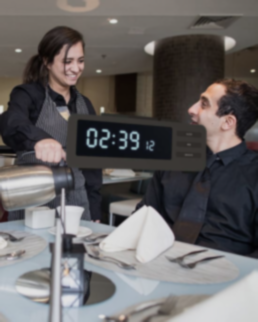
2 h 39 min
